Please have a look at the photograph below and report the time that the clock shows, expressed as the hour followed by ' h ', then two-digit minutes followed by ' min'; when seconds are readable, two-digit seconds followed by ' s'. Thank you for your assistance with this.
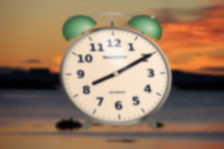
8 h 10 min
